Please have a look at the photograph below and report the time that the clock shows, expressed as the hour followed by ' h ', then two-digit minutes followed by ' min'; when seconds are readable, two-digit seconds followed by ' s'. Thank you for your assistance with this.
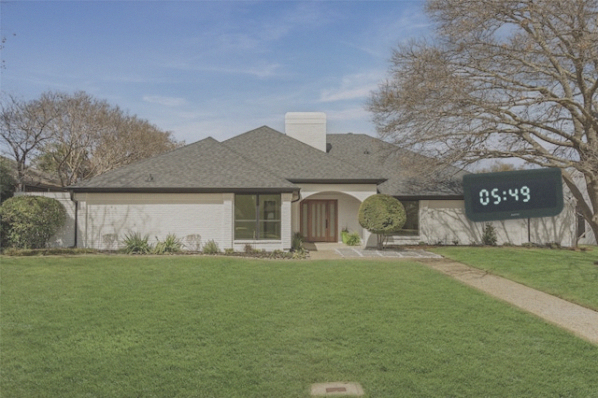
5 h 49 min
